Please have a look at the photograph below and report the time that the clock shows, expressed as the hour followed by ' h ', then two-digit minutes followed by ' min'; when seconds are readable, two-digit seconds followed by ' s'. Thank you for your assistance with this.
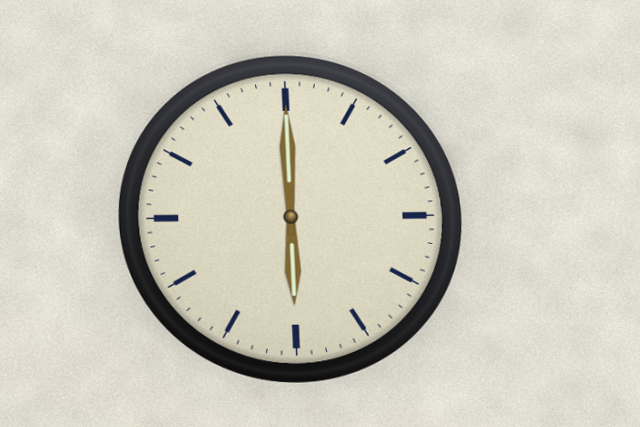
6 h 00 min
